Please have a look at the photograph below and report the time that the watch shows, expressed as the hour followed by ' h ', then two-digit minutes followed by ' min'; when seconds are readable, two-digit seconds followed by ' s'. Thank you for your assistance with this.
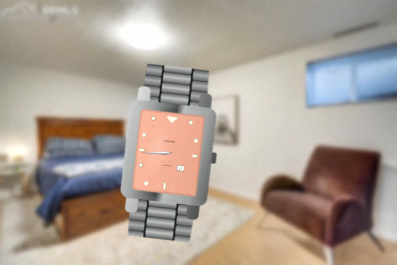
8 h 44 min
